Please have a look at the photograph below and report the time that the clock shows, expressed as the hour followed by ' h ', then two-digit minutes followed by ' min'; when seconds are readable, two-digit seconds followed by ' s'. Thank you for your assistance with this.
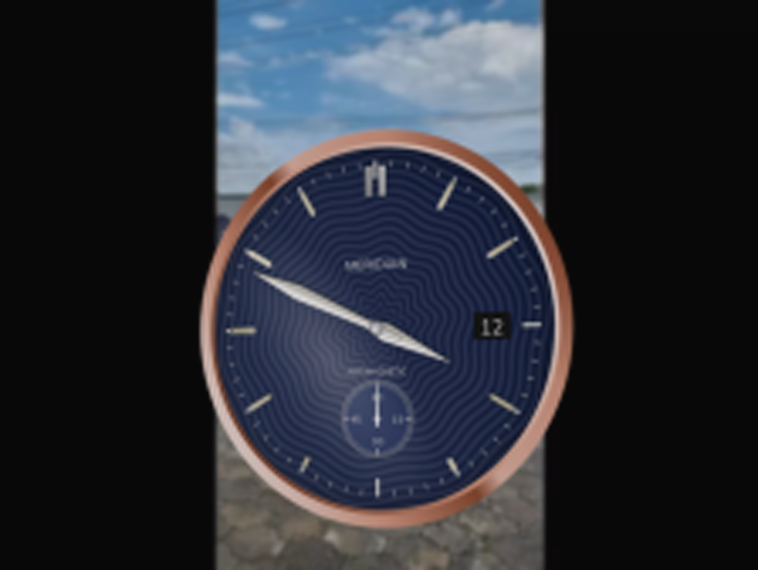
3 h 49 min
